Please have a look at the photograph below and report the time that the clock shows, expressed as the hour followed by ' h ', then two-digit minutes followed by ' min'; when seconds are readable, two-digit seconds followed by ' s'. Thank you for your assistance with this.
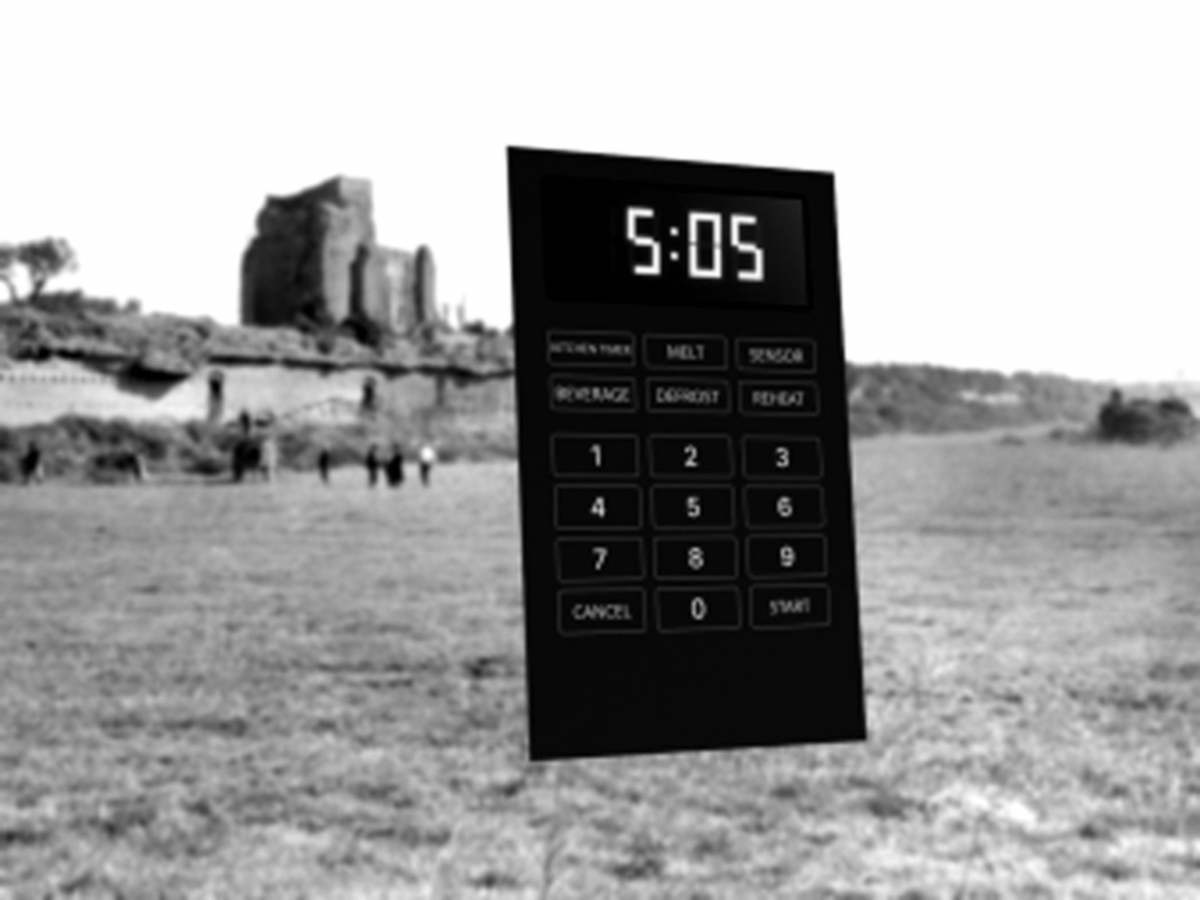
5 h 05 min
